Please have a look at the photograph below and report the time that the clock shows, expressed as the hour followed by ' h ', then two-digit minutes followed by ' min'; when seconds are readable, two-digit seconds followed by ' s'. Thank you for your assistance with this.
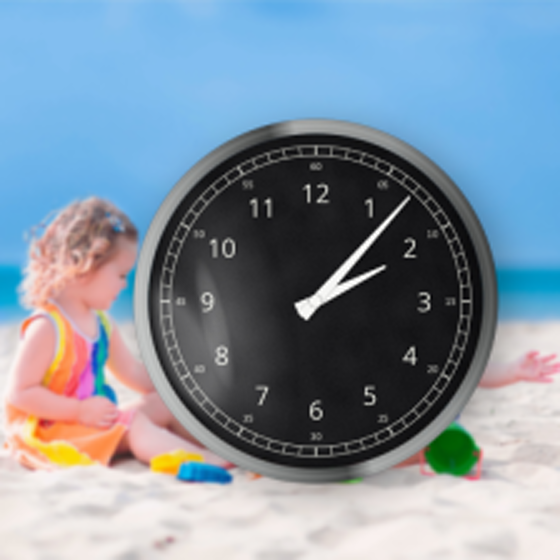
2 h 07 min
